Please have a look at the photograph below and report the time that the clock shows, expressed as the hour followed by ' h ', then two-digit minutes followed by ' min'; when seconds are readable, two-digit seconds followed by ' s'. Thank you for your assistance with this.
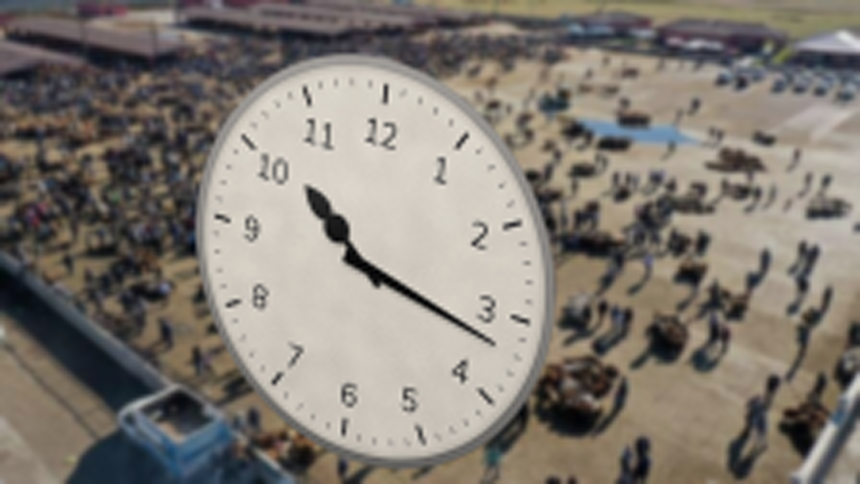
10 h 17 min
